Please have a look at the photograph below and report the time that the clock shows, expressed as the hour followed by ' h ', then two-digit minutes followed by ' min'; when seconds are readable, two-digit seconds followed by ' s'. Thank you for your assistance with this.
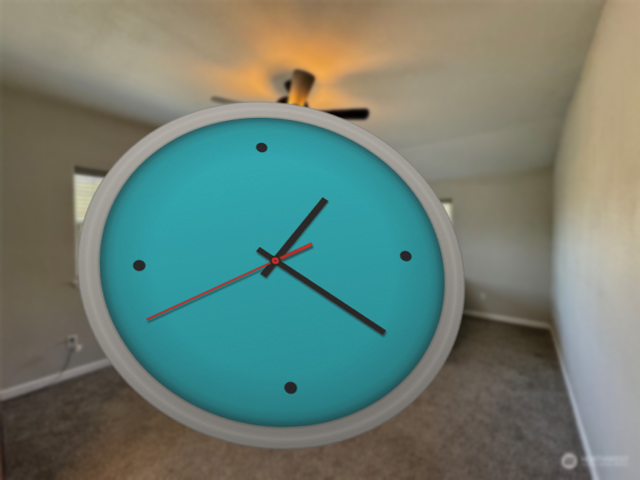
1 h 21 min 41 s
